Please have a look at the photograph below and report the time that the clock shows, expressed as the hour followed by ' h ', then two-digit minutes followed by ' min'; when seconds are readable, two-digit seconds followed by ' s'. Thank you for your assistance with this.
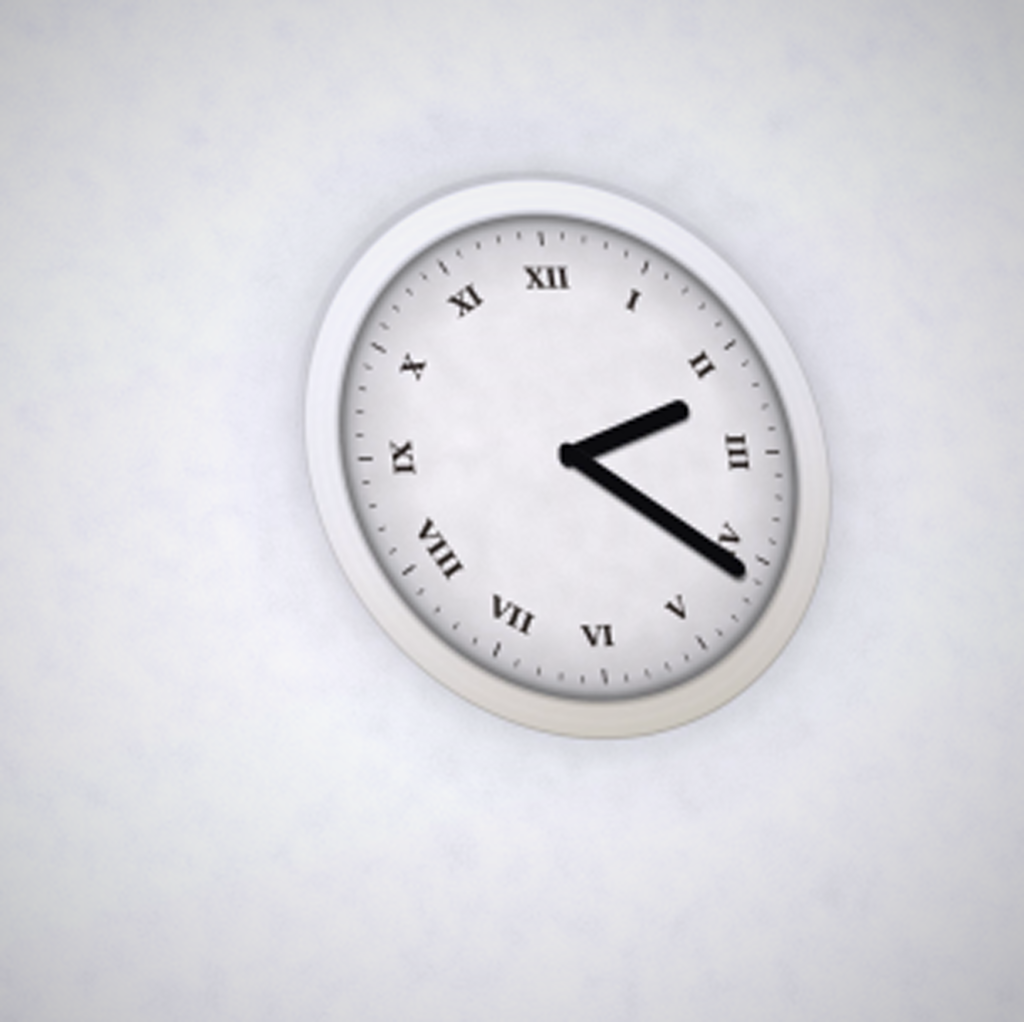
2 h 21 min
